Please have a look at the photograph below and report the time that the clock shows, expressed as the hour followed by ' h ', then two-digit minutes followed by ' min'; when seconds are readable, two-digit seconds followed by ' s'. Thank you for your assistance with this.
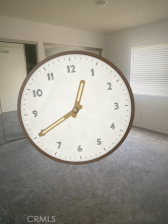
12 h 40 min
